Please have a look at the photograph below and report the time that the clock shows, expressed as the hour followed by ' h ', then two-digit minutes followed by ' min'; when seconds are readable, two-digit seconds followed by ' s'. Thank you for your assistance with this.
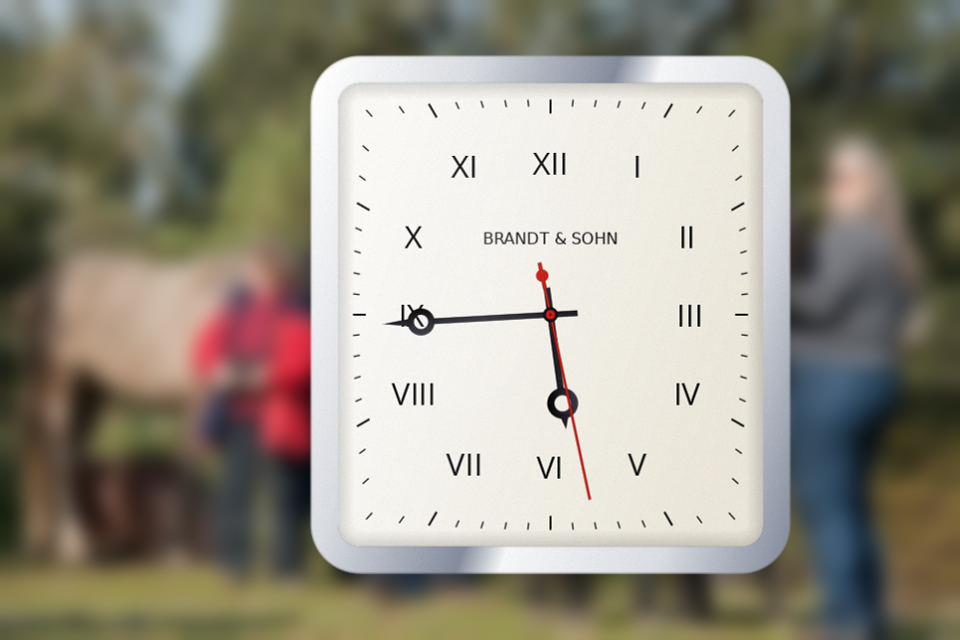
5 h 44 min 28 s
